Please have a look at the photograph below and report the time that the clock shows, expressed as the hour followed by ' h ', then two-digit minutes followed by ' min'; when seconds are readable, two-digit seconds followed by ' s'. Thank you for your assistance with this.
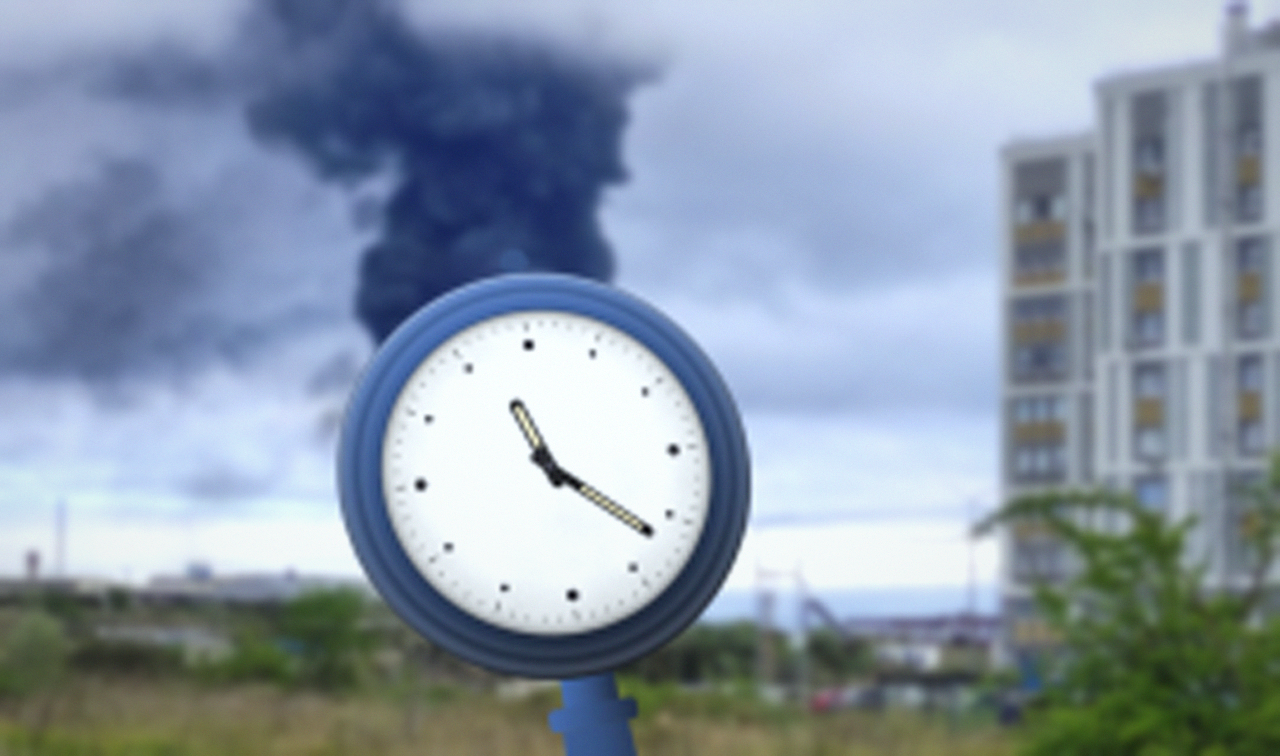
11 h 22 min
